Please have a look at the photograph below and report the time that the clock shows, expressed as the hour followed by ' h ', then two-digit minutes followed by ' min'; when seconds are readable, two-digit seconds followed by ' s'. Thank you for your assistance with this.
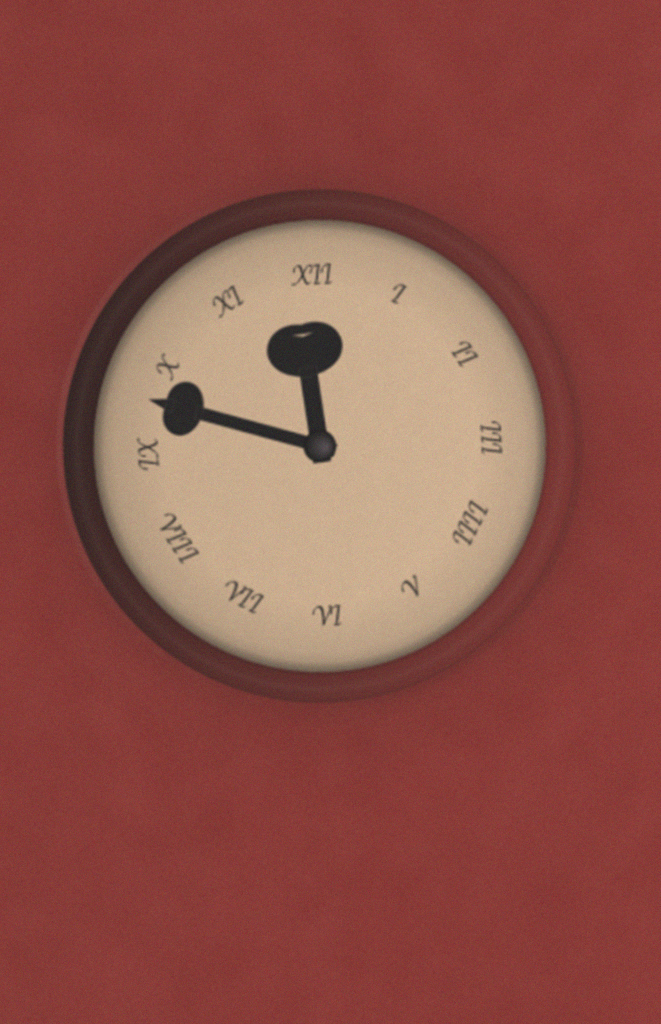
11 h 48 min
